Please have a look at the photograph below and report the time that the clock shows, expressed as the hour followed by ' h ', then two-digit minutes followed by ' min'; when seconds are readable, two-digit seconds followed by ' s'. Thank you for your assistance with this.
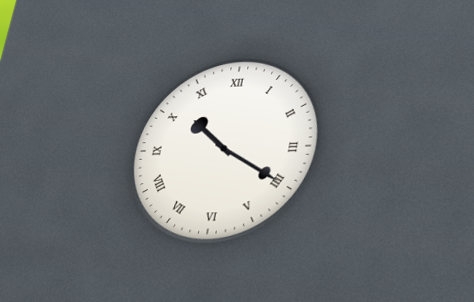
10 h 20 min
